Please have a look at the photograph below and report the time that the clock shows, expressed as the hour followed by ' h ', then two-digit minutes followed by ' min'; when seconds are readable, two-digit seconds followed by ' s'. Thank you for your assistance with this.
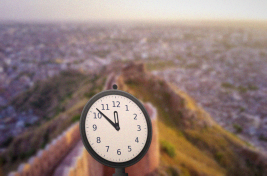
11 h 52 min
